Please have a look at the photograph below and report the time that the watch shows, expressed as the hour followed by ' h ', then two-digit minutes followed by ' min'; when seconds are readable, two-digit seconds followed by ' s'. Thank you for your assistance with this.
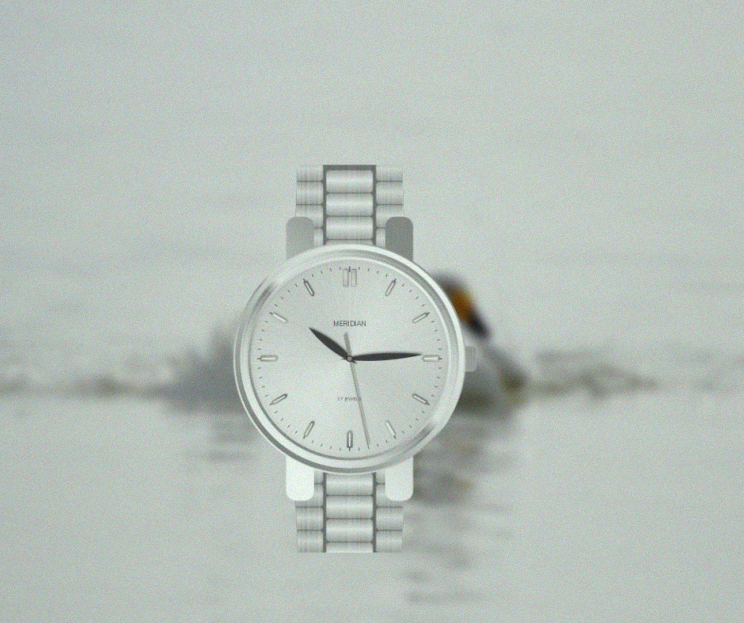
10 h 14 min 28 s
